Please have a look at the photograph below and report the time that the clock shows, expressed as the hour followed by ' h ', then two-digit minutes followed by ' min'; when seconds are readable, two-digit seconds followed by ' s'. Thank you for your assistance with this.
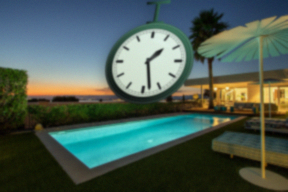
1 h 28 min
